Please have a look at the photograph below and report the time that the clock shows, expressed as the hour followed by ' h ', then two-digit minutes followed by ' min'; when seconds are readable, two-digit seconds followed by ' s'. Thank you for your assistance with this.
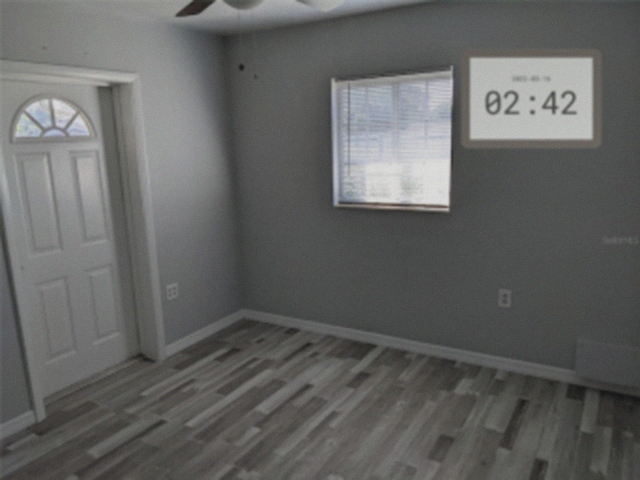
2 h 42 min
